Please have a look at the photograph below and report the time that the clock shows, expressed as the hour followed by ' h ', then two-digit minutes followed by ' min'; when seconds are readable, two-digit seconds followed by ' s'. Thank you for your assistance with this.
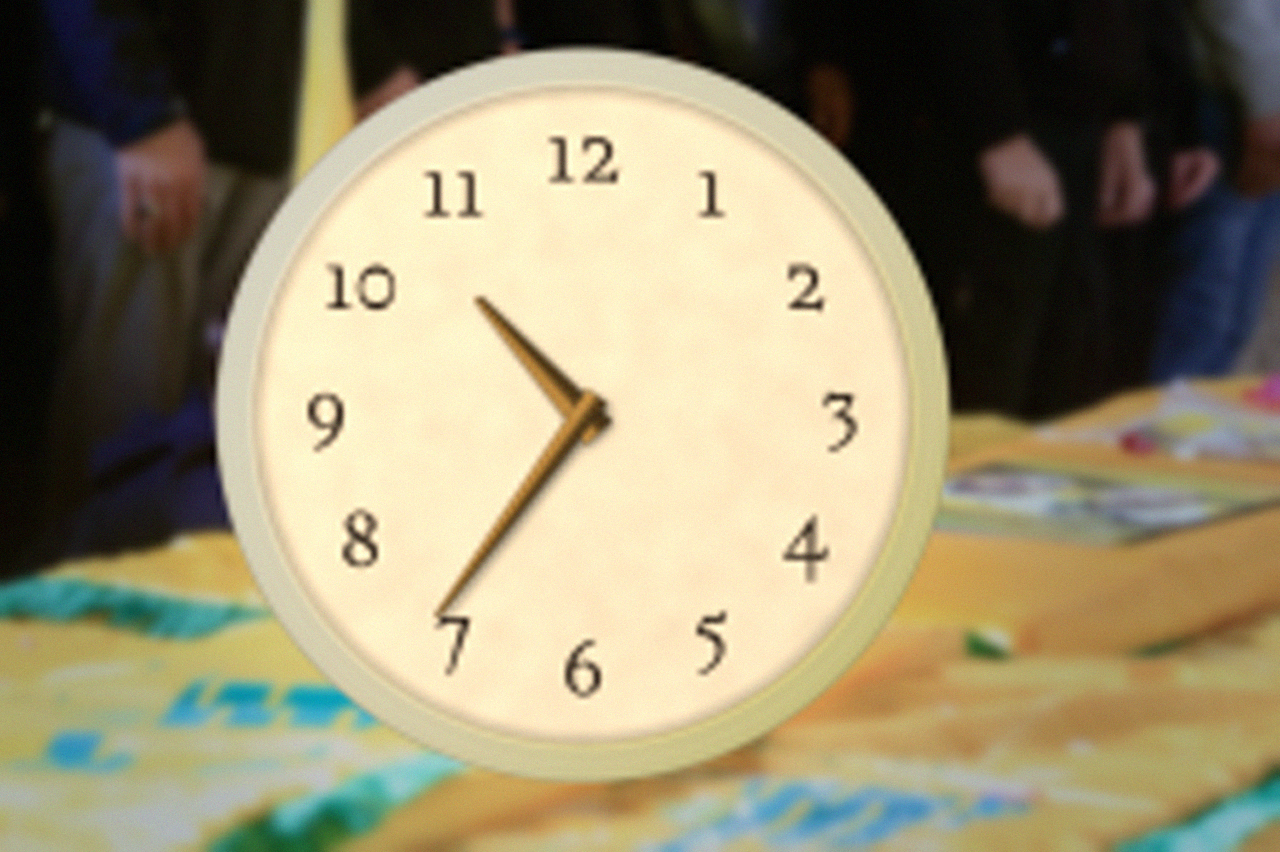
10 h 36 min
